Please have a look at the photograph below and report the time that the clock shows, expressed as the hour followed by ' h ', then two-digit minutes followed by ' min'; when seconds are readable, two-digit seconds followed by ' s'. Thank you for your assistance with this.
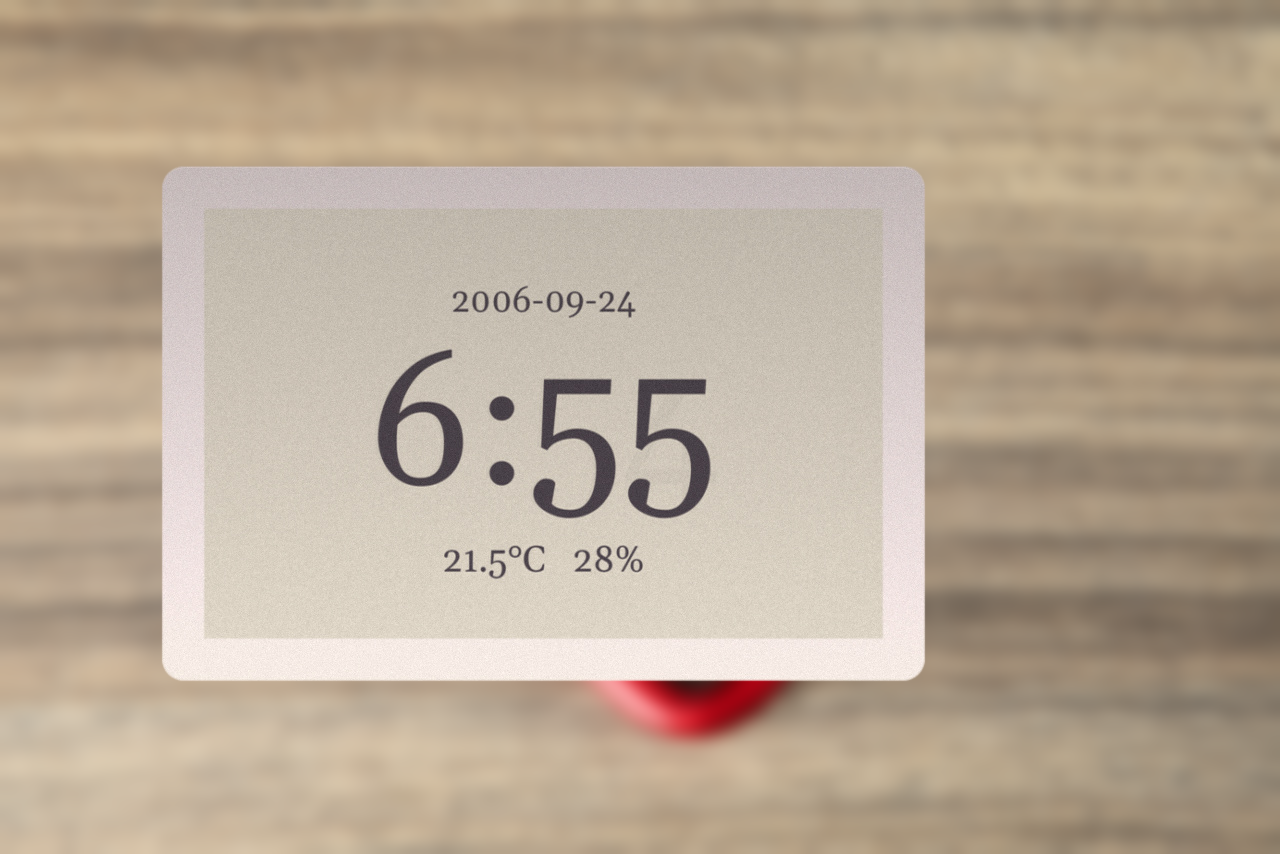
6 h 55 min
